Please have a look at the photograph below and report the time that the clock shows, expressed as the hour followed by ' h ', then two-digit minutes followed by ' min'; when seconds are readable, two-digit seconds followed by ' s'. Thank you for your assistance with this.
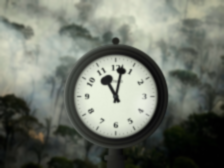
11 h 02 min
